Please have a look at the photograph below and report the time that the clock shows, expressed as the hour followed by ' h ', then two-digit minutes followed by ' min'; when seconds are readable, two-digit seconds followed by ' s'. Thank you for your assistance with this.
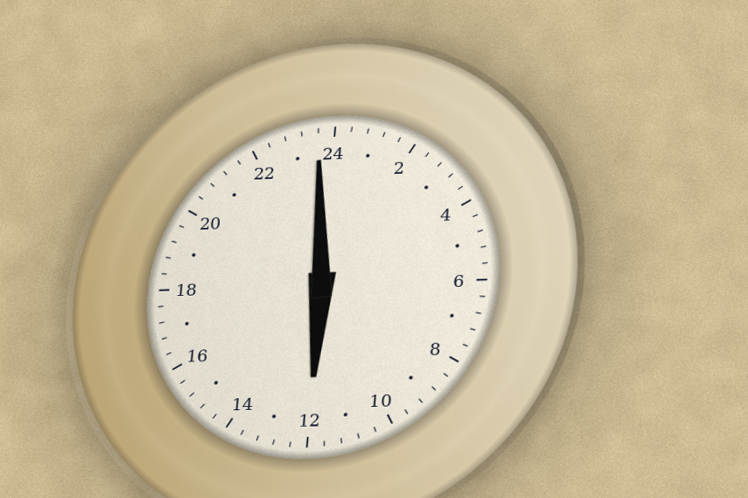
11 h 59 min
